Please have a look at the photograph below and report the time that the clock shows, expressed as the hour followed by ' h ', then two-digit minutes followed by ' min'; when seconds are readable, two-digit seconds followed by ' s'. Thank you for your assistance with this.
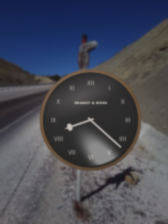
8 h 22 min
